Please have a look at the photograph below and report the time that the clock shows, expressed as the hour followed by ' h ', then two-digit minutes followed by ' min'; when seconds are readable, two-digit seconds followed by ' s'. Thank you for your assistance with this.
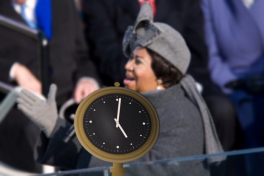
5 h 01 min
